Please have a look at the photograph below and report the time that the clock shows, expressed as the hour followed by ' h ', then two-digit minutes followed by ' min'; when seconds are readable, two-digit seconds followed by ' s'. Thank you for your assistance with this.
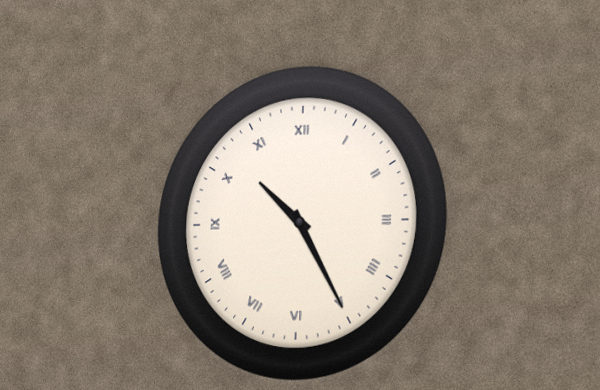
10 h 25 min
